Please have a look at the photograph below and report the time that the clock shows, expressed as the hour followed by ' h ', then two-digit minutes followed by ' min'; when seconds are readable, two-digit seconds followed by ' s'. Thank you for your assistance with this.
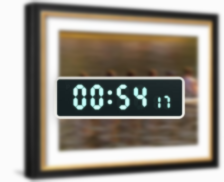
0 h 54 min 17 s
